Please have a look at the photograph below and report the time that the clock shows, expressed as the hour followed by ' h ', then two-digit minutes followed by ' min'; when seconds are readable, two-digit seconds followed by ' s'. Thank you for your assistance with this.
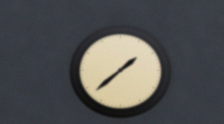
1 h 38 min
